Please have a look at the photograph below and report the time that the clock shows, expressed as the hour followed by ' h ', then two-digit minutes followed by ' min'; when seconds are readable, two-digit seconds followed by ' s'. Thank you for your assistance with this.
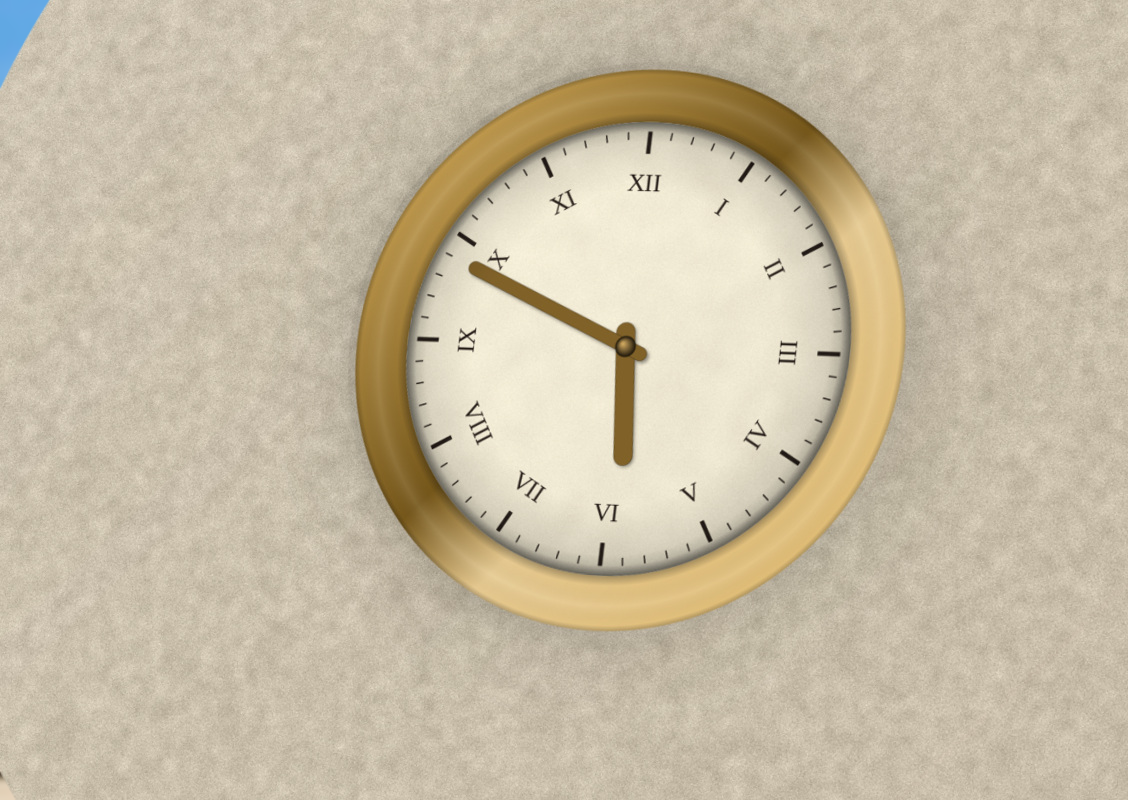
5 h 49 min
